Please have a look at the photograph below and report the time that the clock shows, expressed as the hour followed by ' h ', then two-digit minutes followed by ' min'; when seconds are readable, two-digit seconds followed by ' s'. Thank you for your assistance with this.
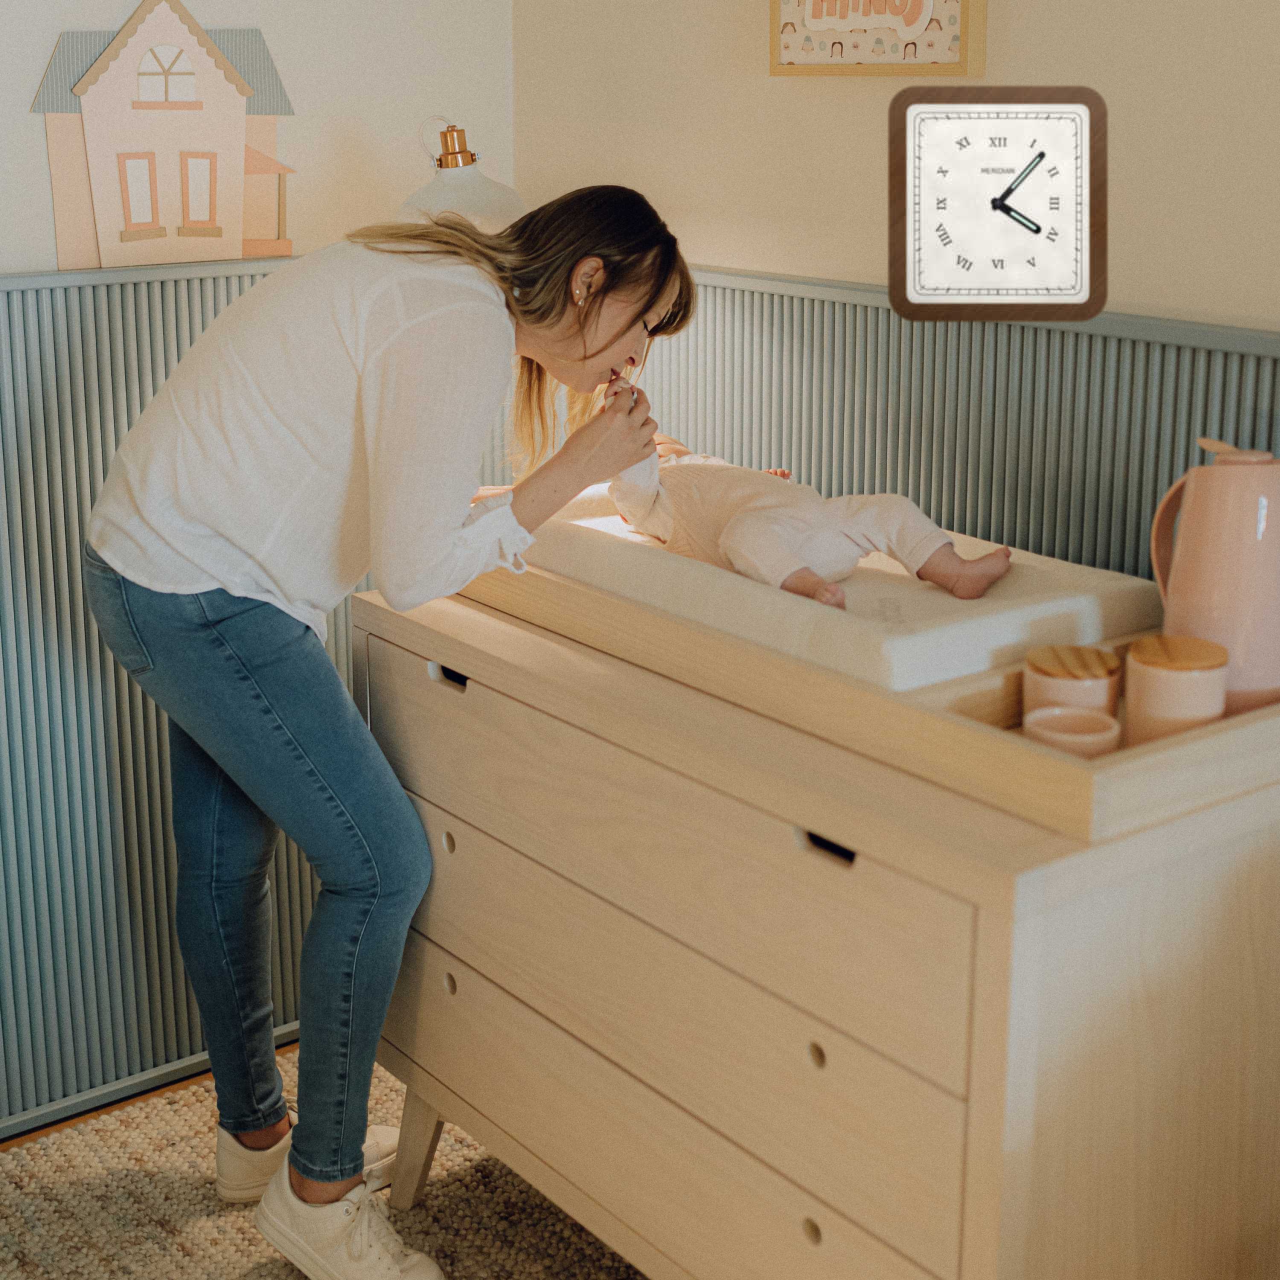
4 h 07 min
